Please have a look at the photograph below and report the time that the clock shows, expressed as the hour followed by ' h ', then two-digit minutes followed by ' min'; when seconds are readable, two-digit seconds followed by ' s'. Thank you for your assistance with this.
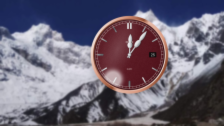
12 h 06 min
